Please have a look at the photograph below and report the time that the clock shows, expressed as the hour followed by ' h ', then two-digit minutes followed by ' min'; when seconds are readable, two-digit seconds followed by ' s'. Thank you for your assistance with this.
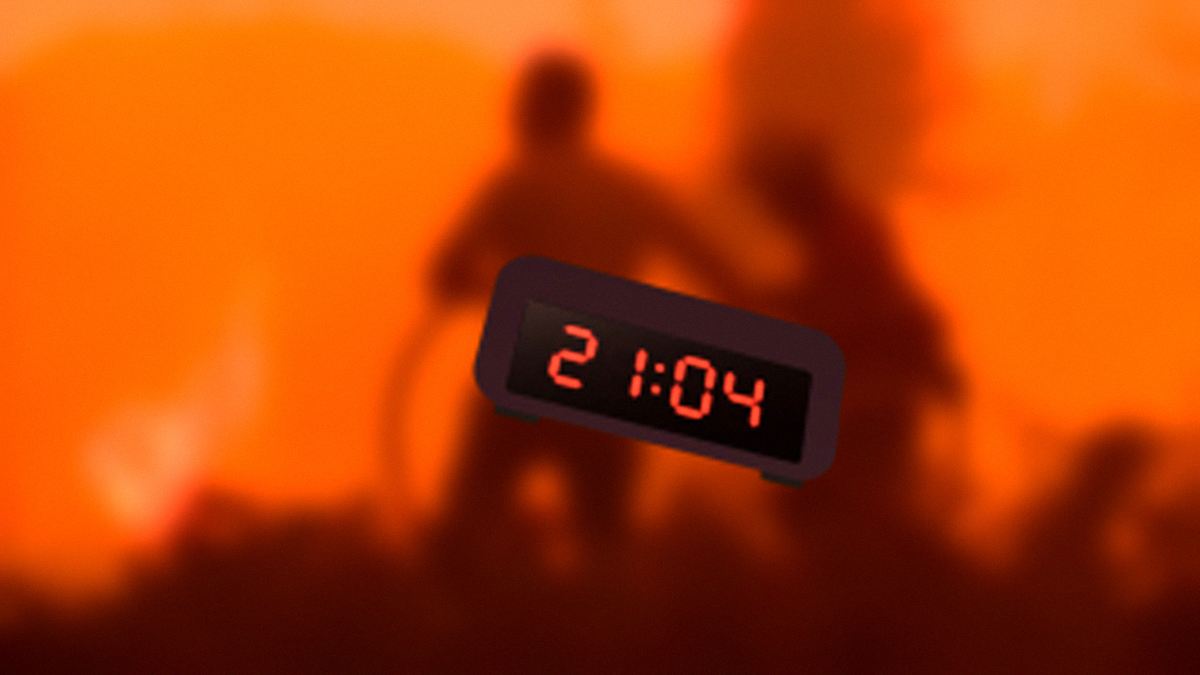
21 h 04 min
